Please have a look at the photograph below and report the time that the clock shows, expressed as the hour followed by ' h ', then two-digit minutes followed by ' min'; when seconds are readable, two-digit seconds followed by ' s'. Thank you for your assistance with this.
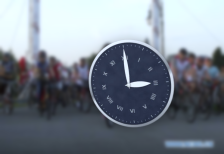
3 h 00 min
